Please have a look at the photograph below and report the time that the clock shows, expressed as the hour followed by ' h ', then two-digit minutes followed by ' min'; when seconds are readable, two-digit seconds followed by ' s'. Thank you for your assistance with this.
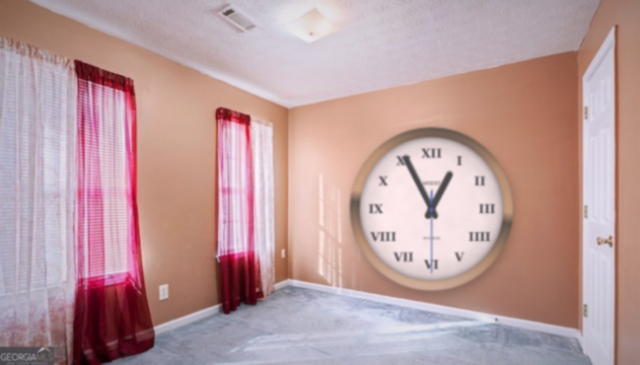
12 h 55 min 30 s
